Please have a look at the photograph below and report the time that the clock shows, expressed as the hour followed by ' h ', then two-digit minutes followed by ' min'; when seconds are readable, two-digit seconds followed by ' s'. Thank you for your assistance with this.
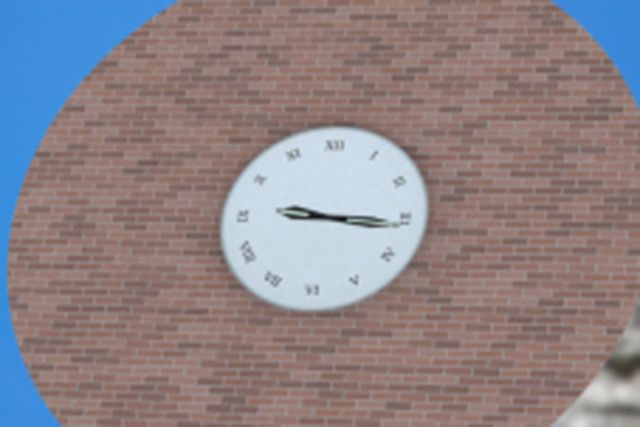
9 h 16 min
